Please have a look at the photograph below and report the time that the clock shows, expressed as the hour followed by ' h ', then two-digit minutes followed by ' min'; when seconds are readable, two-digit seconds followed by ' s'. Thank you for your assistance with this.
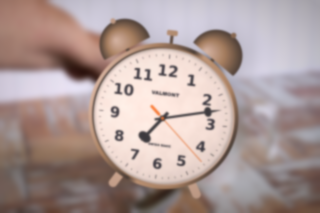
7 h 12 min 22 s
